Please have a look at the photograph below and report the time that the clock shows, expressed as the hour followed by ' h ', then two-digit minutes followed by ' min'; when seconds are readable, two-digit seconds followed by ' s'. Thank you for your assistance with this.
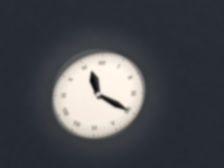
11 h 20 min
